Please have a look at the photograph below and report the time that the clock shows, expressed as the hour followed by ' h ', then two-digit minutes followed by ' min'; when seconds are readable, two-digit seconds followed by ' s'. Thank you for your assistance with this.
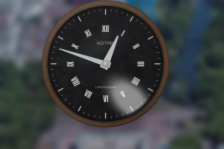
12 h 48 min
